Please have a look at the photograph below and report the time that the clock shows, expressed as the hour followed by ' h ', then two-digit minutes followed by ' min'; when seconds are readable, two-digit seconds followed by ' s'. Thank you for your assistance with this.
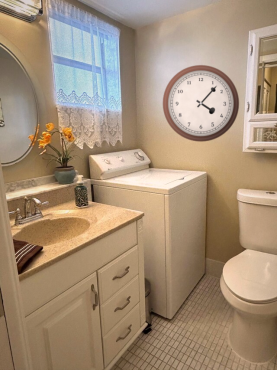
4 h 07 min
